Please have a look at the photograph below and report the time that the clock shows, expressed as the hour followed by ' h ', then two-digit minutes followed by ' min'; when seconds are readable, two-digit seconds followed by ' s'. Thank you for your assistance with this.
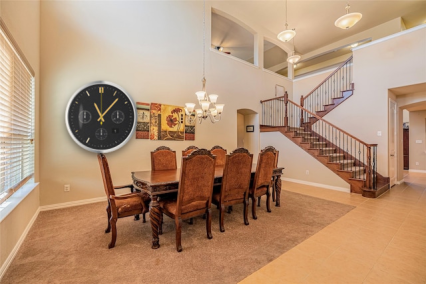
11 h 07 min
